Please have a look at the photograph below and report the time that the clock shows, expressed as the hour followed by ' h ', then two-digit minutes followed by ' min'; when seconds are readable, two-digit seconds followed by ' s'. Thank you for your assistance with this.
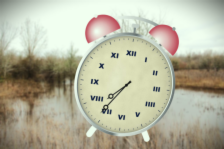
7 h 36 min
